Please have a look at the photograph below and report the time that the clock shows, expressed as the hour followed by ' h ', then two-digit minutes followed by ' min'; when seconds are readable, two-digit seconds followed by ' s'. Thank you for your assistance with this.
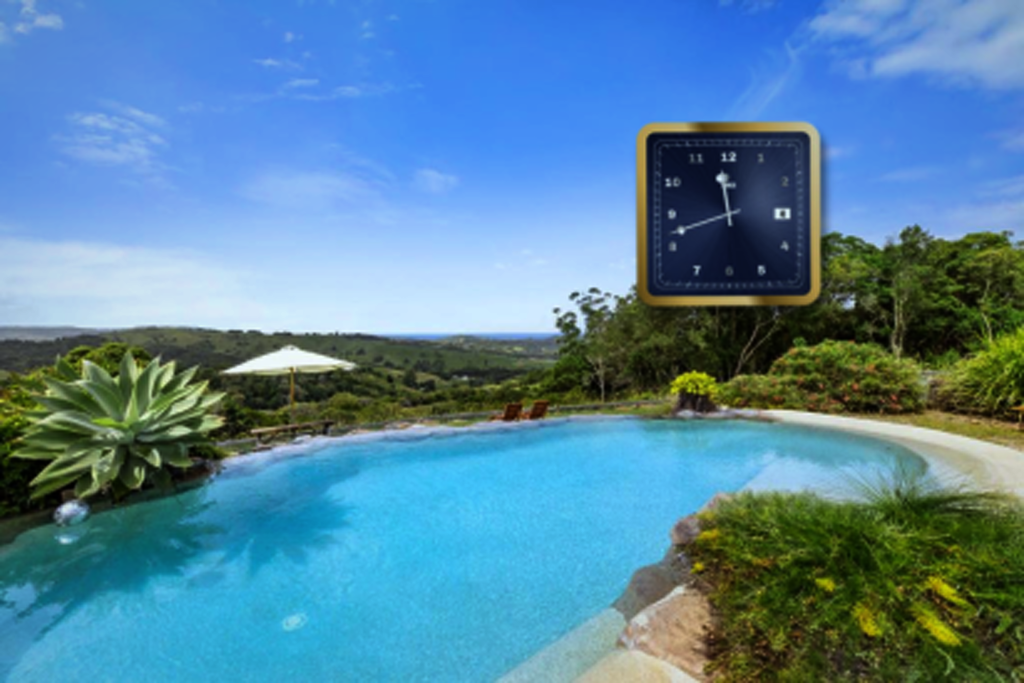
11 h 42 min
